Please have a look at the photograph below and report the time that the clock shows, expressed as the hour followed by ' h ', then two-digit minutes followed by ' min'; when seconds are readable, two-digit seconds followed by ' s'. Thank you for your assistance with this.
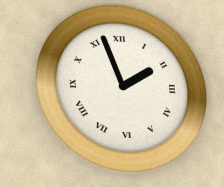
1 h 57 min
